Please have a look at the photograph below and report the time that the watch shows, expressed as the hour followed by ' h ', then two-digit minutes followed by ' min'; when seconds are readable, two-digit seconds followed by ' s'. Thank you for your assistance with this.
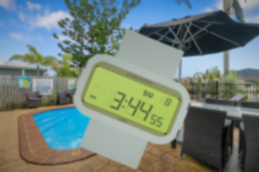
3 h 44 min
